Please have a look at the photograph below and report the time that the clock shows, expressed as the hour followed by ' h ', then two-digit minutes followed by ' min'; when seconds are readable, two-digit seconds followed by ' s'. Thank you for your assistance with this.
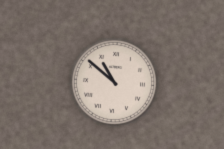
10 h 51 min
